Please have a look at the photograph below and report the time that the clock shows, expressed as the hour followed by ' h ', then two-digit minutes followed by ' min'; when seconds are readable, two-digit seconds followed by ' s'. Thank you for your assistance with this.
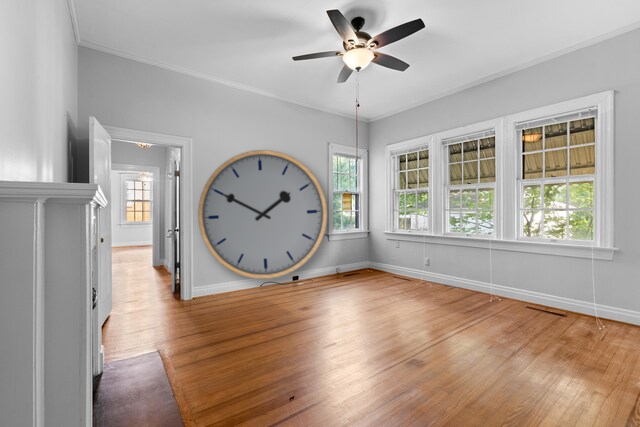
1 h 50 min
